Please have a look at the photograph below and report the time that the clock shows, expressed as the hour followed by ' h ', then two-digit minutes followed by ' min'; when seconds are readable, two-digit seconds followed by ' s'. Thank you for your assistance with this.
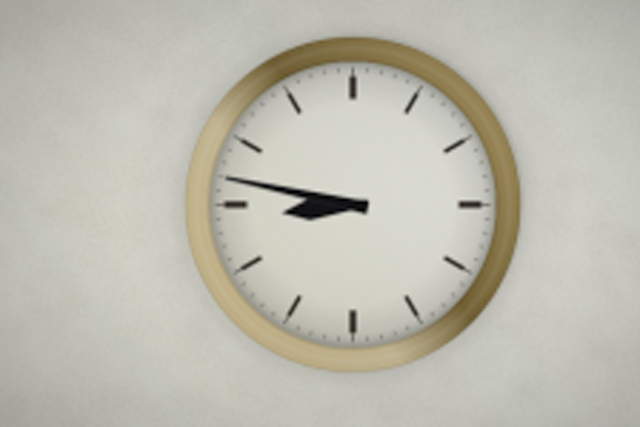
8 h 47 min
